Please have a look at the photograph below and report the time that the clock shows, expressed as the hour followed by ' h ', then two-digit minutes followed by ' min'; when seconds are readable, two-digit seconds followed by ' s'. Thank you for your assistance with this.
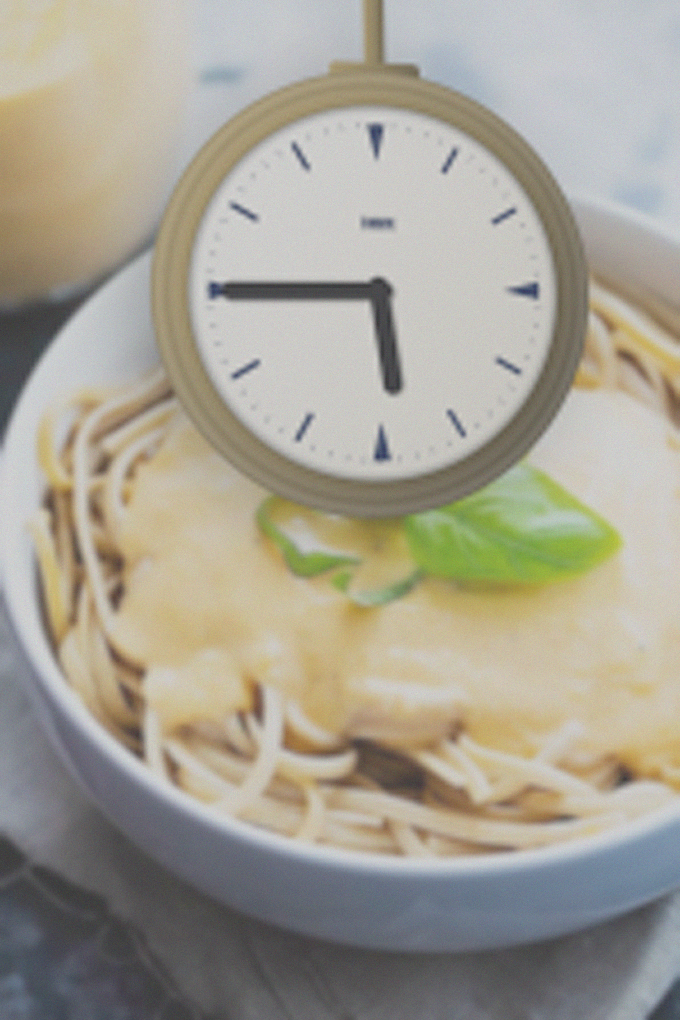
5 h 45 min
